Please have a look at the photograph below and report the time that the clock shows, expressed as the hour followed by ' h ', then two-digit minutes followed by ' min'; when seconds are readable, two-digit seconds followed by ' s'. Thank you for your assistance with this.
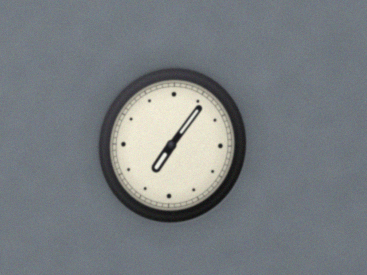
7 h 06 min
